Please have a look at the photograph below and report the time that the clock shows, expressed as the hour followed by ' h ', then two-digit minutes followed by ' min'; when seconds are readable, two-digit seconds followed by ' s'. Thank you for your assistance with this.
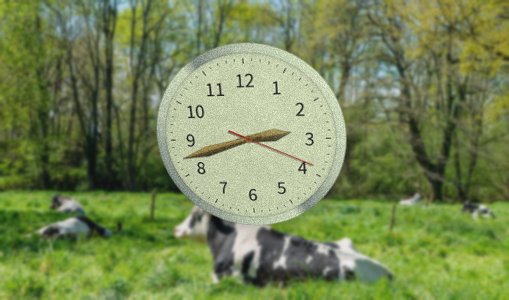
2 h 42 min 19 s
